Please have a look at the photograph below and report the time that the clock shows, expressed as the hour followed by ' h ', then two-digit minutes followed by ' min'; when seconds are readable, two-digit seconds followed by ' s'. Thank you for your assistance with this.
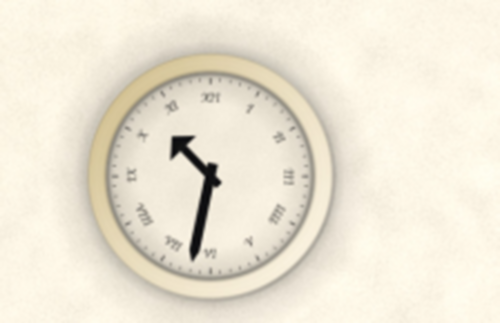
10 h 32 min
